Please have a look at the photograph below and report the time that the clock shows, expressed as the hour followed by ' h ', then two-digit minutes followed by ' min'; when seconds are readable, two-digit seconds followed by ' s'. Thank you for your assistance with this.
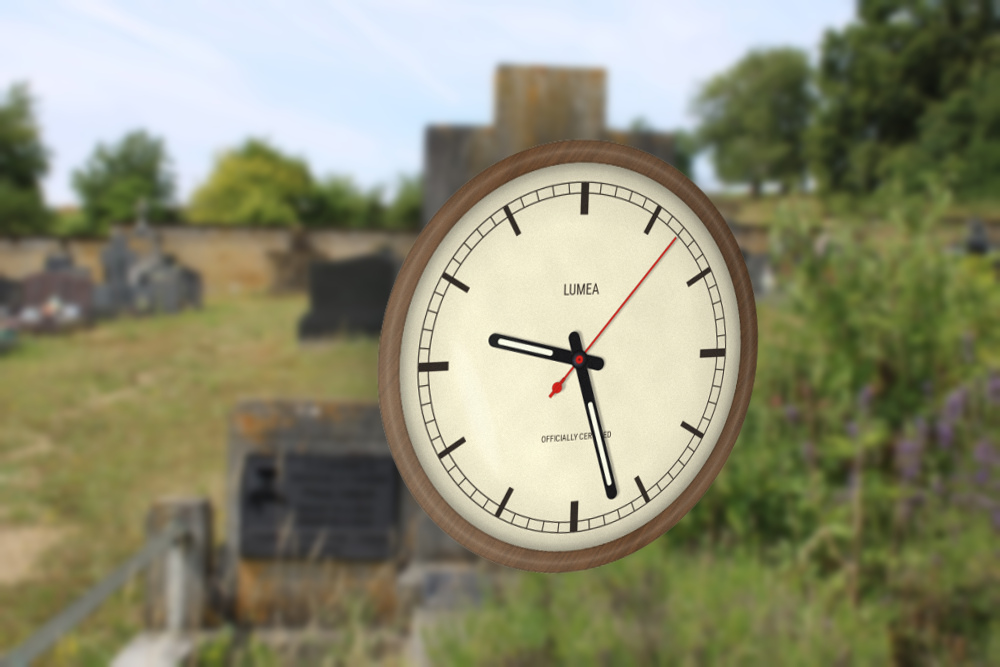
9 h 27 min 07 s
